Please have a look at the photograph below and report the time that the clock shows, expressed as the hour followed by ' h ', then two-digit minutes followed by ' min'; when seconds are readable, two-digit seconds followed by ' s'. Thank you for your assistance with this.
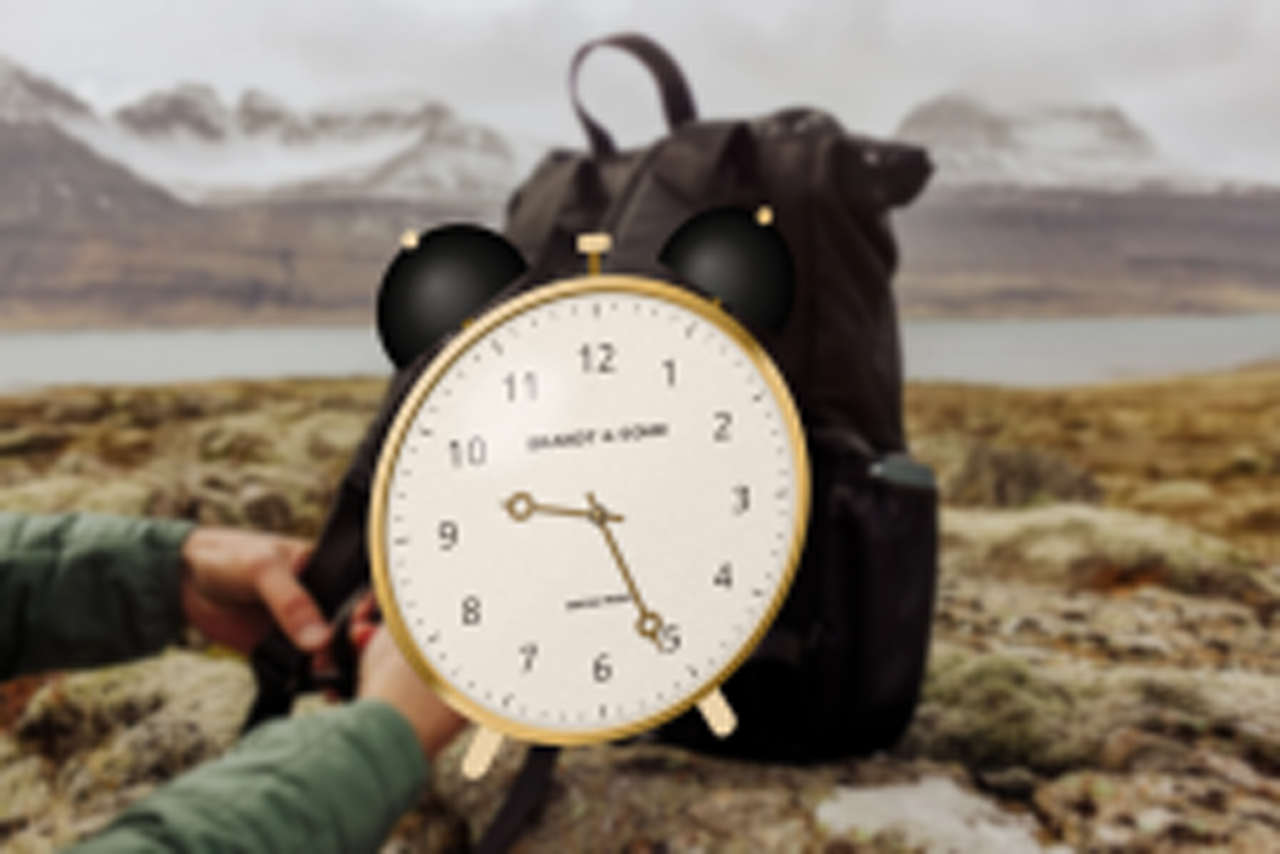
9 h 26 min
